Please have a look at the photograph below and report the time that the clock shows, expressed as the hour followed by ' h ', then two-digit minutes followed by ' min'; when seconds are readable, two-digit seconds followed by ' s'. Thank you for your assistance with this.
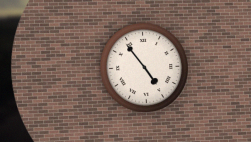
4 h 54 min
